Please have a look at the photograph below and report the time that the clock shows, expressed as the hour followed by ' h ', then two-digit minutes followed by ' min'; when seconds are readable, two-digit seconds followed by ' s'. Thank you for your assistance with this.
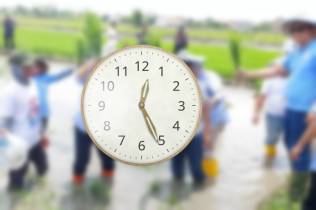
12 h 26 min
